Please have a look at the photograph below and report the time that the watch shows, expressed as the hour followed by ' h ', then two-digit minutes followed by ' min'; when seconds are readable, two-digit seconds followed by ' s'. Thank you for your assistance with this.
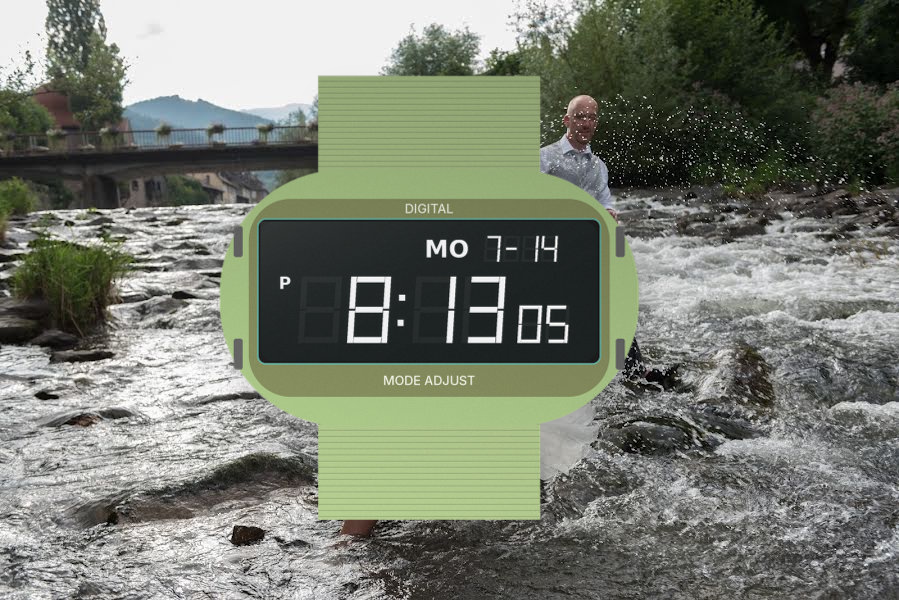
8 h 13 min 05 s
